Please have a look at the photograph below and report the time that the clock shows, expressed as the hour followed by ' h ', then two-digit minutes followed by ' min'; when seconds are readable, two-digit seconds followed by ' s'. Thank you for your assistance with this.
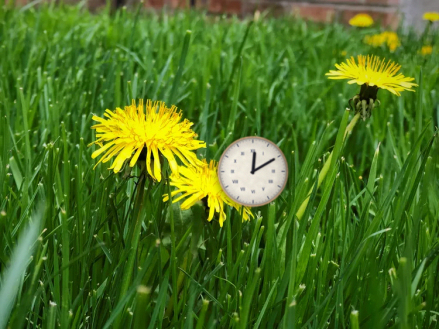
12 h 10 min
